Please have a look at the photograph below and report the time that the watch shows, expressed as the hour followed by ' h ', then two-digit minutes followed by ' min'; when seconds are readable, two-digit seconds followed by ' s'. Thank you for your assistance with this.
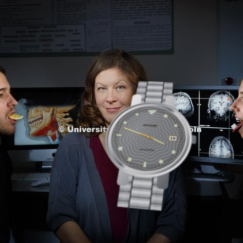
3 h 48 min
